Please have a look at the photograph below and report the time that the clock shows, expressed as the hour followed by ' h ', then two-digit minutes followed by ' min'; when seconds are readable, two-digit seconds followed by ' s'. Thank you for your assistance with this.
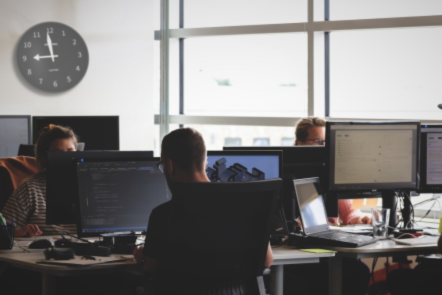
8 h 59 min
